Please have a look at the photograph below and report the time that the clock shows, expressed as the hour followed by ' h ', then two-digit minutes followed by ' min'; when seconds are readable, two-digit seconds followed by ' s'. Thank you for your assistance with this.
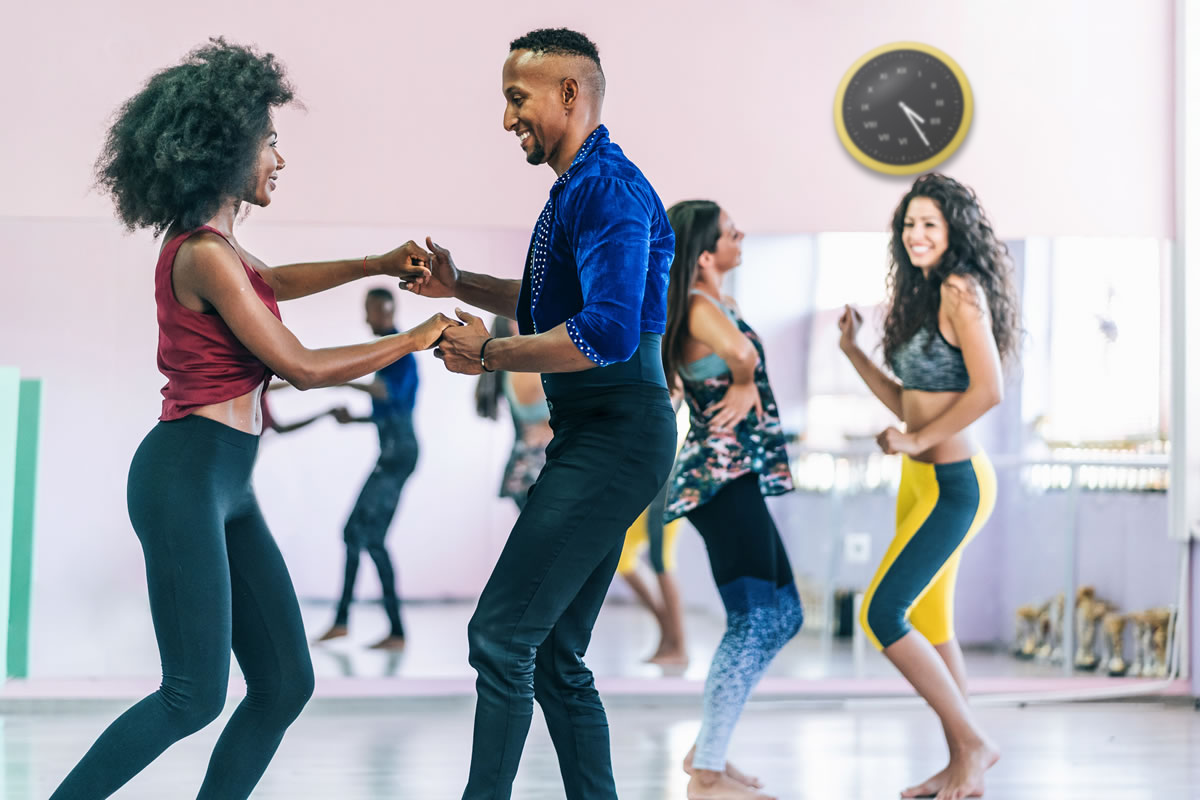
4 h 25 min
